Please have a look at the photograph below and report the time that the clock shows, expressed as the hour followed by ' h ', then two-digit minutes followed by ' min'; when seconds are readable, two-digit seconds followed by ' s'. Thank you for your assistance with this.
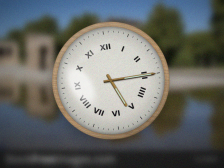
5 h 15 min
